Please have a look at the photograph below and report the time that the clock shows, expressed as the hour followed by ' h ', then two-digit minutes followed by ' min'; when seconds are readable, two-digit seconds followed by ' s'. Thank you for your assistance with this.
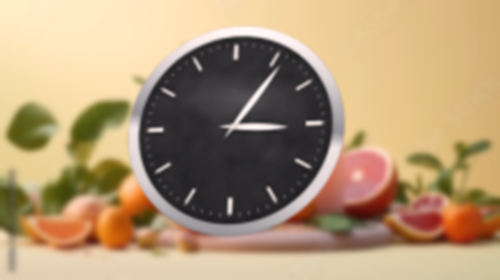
3 h 06 min
